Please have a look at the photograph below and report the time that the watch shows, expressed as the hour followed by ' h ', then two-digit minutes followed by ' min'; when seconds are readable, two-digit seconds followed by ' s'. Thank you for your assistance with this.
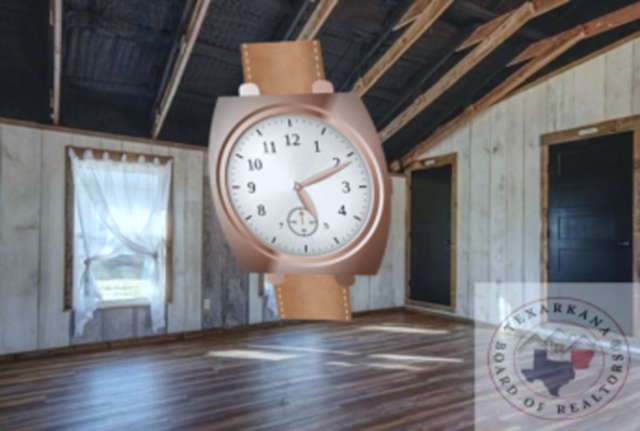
5 h 11 min
